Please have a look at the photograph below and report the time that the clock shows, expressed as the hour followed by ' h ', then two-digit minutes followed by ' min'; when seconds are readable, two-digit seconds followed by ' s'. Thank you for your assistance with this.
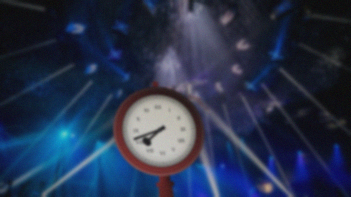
7 h 42 min
